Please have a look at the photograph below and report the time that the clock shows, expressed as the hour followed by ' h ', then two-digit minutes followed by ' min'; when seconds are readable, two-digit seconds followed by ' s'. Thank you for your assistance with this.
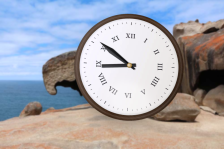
8 h 51 min
